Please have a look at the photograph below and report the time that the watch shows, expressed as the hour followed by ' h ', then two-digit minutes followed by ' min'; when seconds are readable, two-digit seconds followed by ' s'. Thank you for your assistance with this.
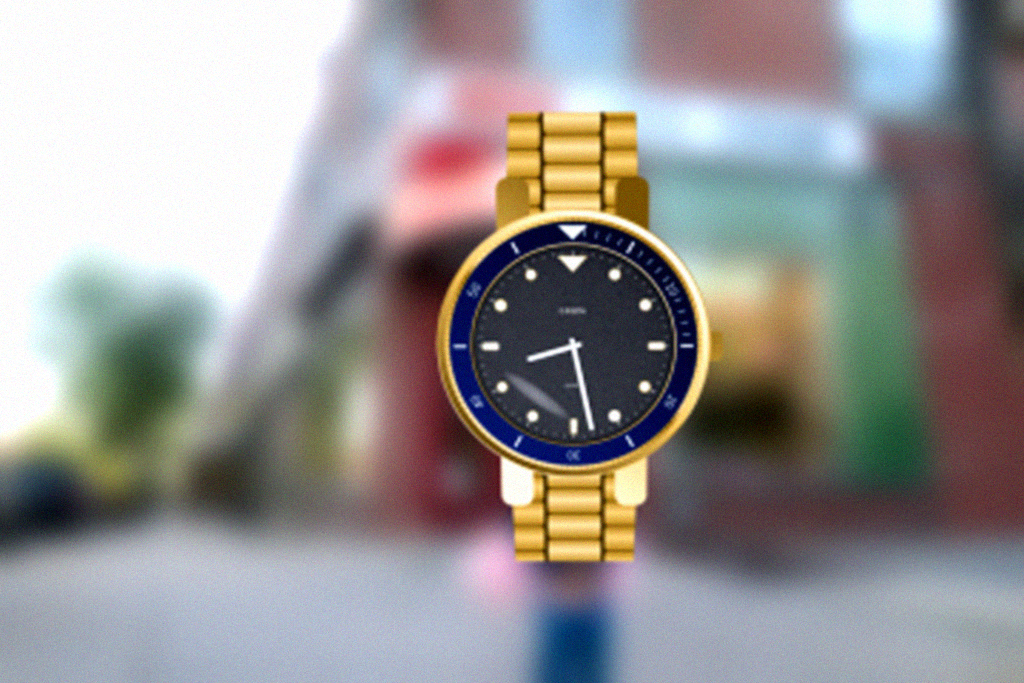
8 h 28 min
